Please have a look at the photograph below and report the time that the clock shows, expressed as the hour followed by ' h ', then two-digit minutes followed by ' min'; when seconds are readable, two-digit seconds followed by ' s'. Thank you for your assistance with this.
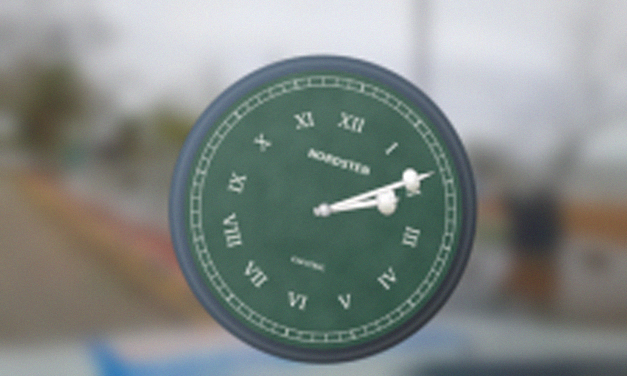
2 h 09 min
